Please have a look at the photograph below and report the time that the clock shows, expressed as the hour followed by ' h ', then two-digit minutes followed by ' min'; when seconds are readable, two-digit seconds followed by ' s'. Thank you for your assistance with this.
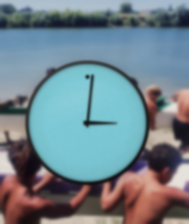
3 h 01 min
